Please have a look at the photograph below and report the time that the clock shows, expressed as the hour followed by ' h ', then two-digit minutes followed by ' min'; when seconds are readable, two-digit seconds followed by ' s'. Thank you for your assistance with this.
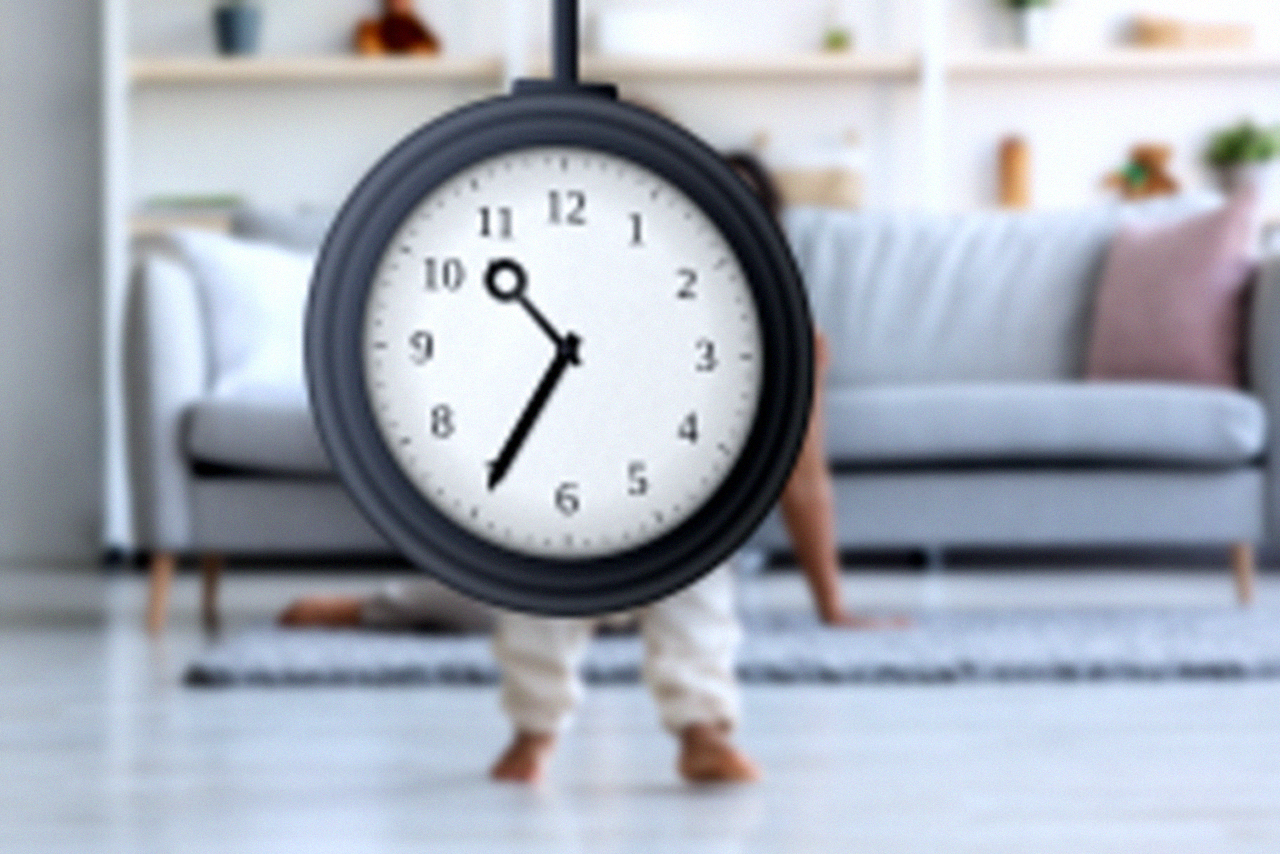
10 h 35 min
